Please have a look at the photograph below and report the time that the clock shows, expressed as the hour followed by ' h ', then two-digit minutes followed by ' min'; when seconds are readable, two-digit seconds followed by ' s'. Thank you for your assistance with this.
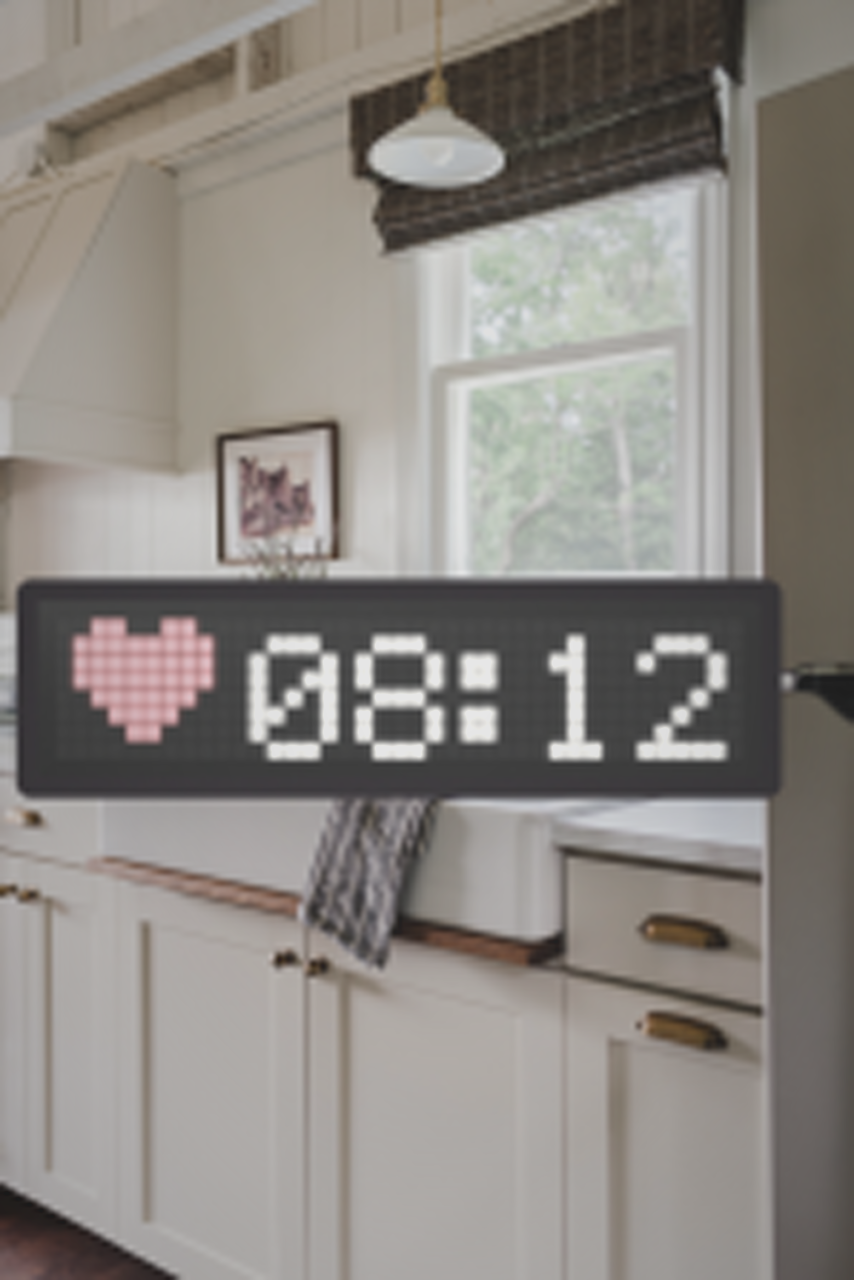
8 h 12 min
